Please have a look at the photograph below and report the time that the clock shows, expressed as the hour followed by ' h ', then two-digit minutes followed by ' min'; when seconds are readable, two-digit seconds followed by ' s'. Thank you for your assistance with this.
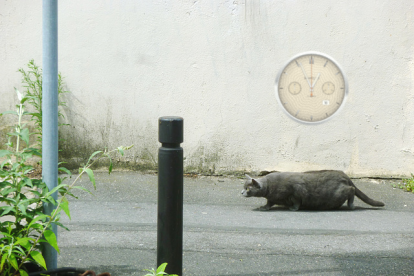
12 h 56 min
